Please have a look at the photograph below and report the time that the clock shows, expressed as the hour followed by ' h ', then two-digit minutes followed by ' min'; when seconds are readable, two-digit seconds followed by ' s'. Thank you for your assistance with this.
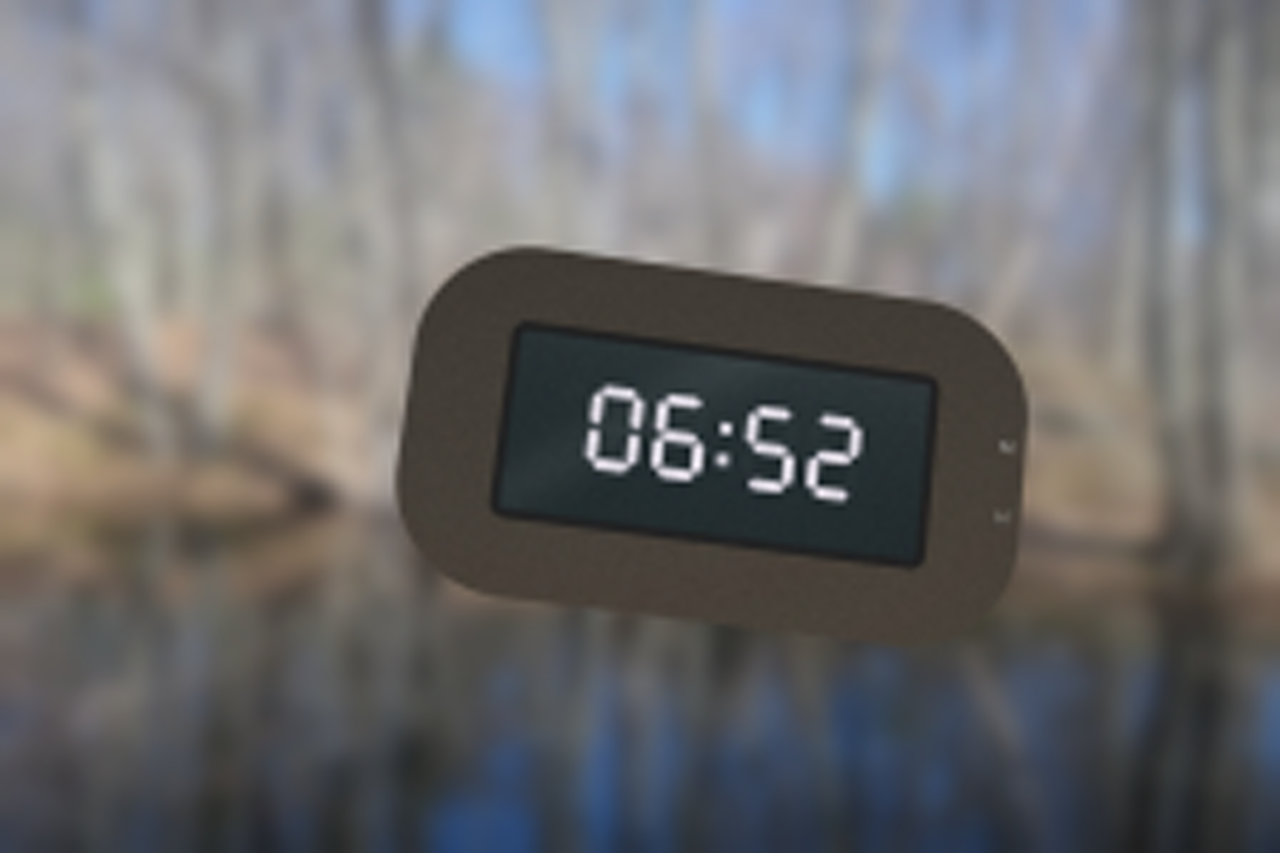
6 h 52 min
